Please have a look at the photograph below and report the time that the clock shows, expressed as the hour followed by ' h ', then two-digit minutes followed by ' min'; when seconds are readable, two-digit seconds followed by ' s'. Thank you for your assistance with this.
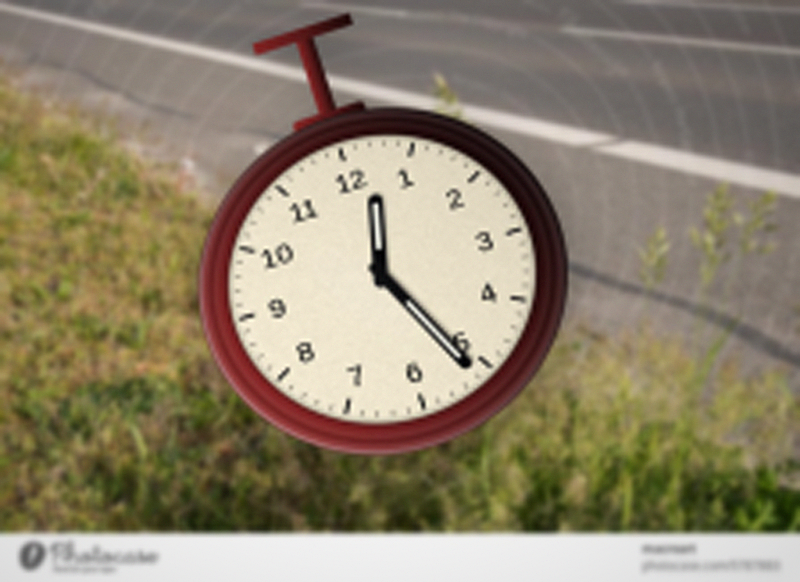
12 h 26 min
